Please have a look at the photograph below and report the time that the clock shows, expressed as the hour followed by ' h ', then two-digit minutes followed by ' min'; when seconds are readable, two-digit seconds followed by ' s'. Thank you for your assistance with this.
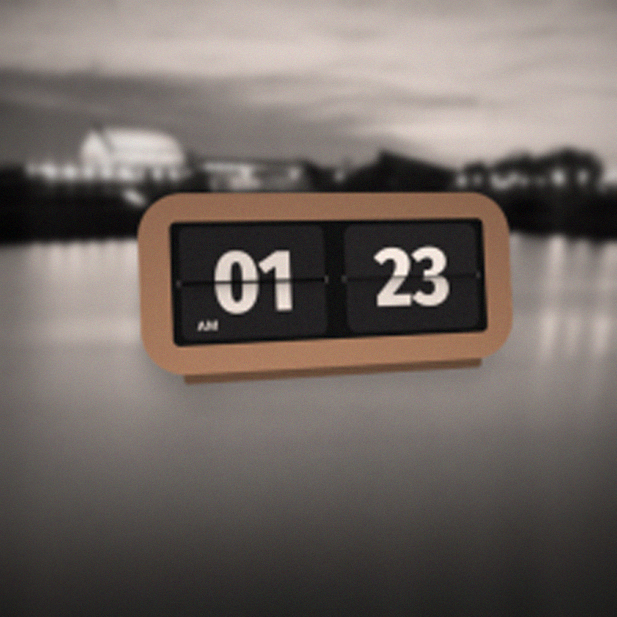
1 h 23 min
